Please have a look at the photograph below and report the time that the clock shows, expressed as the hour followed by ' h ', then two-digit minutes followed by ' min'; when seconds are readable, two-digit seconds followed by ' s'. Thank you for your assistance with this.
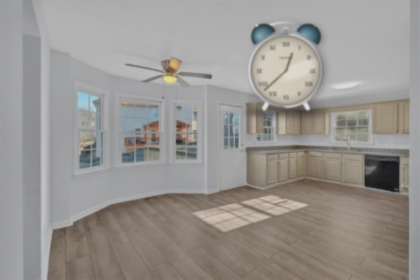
12 h 38 min
